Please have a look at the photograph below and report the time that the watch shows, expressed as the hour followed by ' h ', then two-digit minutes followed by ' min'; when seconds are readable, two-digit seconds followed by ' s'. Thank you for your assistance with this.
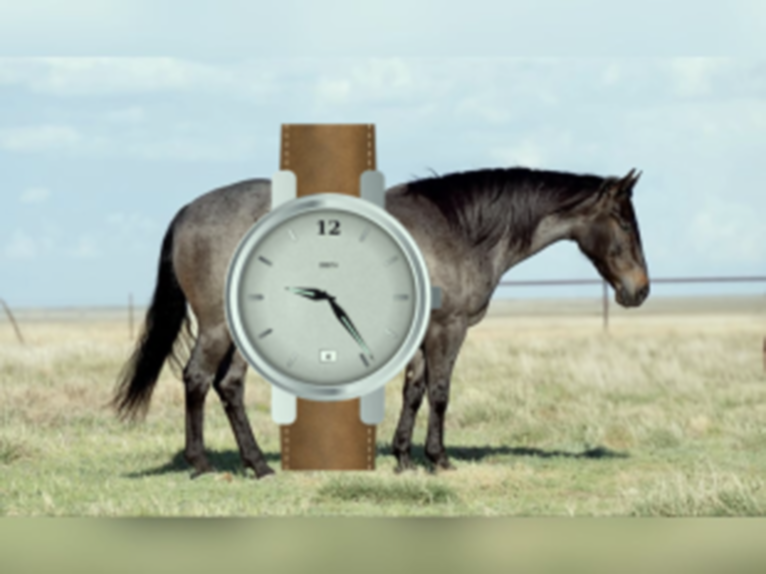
9 h 24 min
